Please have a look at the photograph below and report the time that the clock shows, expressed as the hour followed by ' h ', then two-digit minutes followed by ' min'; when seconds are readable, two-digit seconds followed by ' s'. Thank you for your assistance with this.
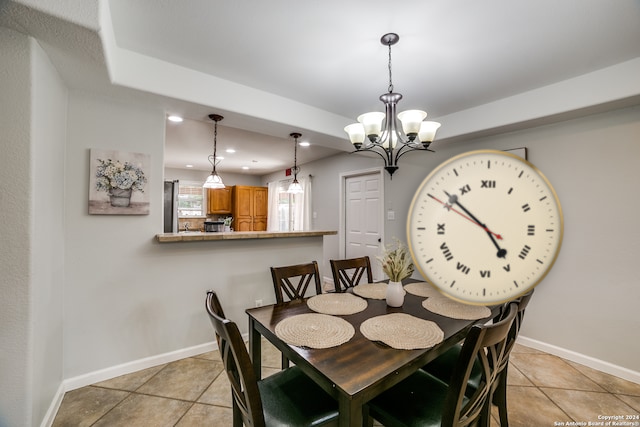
4 h 51 min 50 s
